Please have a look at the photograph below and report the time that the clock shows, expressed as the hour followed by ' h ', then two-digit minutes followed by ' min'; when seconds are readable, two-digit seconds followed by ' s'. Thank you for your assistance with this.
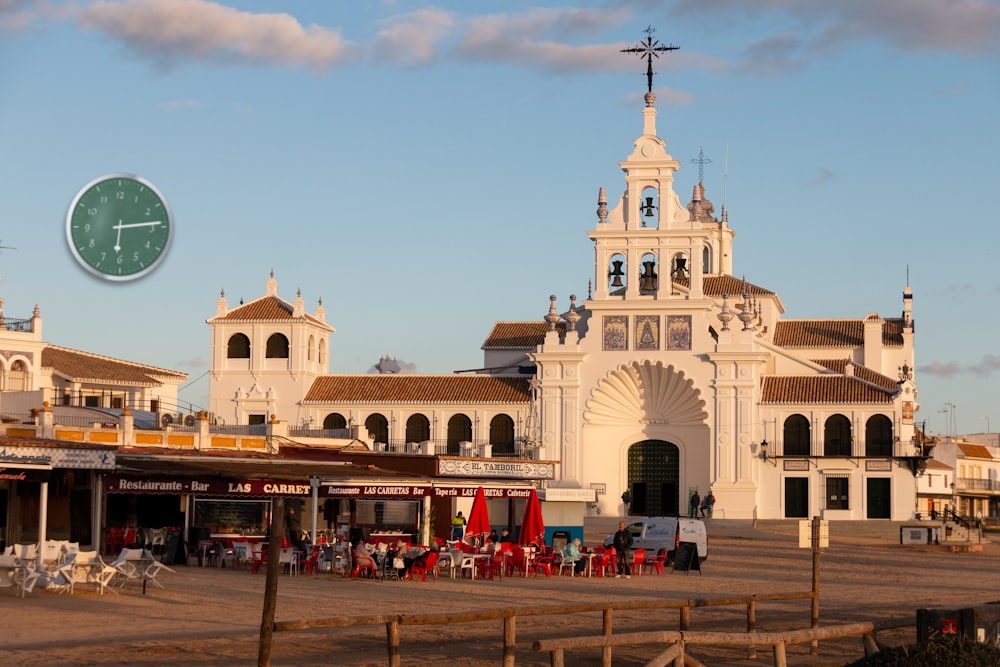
6 h 14 min
